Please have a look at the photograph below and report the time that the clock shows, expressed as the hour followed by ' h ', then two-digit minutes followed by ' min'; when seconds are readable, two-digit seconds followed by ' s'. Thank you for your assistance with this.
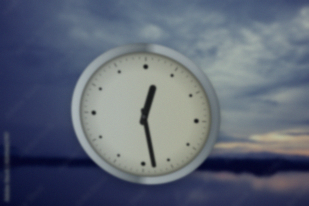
12 h 28 min
